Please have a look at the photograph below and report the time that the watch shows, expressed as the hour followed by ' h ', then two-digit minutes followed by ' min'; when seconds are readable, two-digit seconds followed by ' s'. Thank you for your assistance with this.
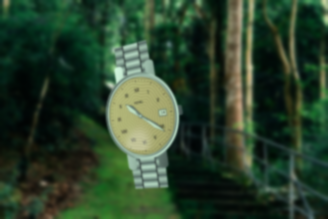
10 h 21 min
